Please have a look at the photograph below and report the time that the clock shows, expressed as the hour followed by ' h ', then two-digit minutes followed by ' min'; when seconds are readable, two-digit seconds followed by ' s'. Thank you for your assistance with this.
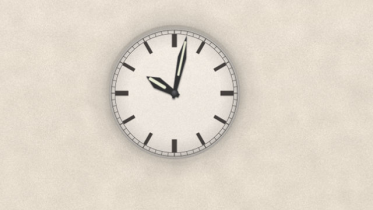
10 h 02 min
